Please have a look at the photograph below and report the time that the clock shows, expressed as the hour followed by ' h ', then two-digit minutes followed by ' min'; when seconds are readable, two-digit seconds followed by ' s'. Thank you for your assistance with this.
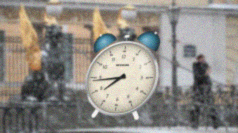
7 h 44 min
